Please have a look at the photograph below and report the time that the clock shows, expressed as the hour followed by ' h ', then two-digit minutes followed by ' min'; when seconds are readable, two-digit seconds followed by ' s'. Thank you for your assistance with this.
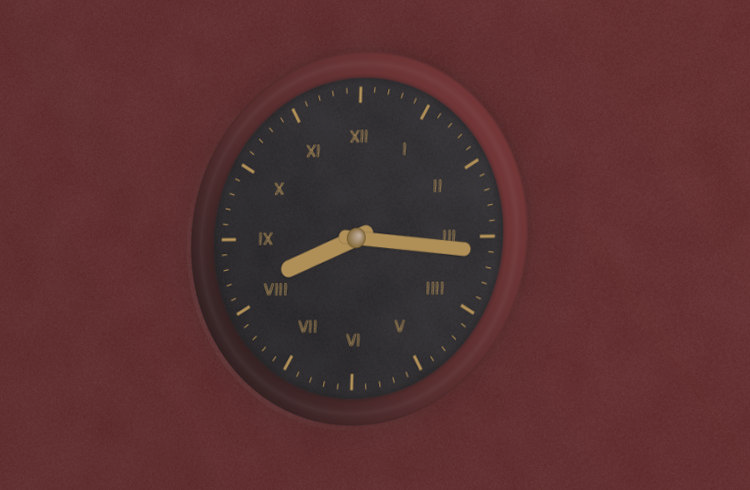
8 h 16 min
